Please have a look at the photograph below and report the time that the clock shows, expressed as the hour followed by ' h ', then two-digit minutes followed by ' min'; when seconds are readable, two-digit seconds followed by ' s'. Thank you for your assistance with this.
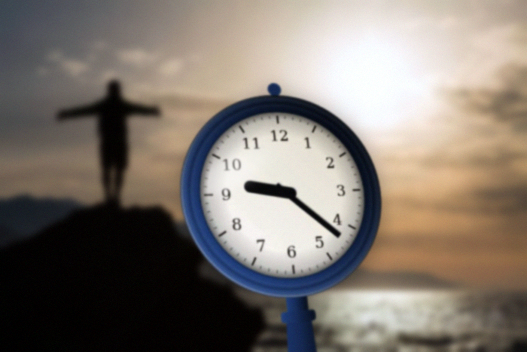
9 h 22 min
